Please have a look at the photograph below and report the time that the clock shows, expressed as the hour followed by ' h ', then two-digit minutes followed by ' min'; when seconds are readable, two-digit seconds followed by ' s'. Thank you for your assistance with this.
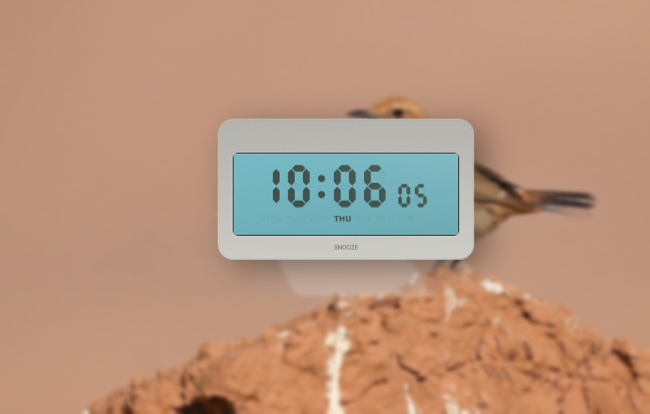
10 h 06 min 05 s
